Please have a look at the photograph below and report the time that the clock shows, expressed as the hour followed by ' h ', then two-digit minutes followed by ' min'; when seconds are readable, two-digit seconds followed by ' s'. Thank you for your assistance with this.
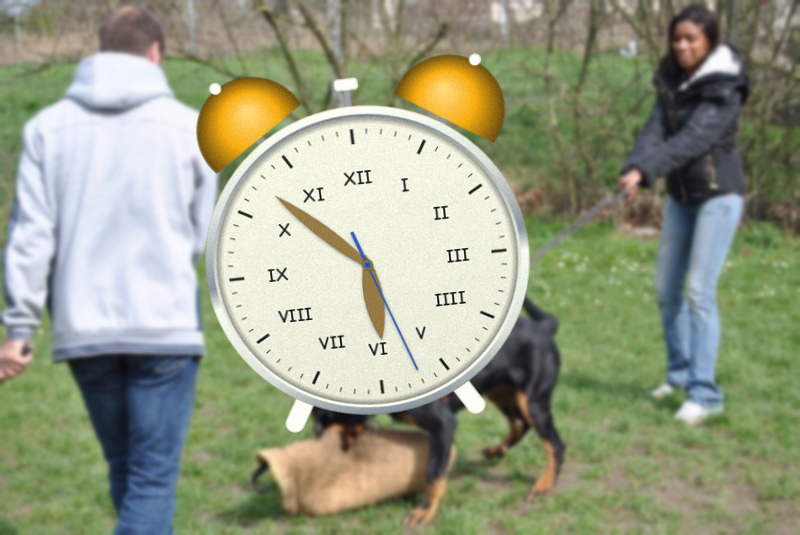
5 h 52 min 27 s
